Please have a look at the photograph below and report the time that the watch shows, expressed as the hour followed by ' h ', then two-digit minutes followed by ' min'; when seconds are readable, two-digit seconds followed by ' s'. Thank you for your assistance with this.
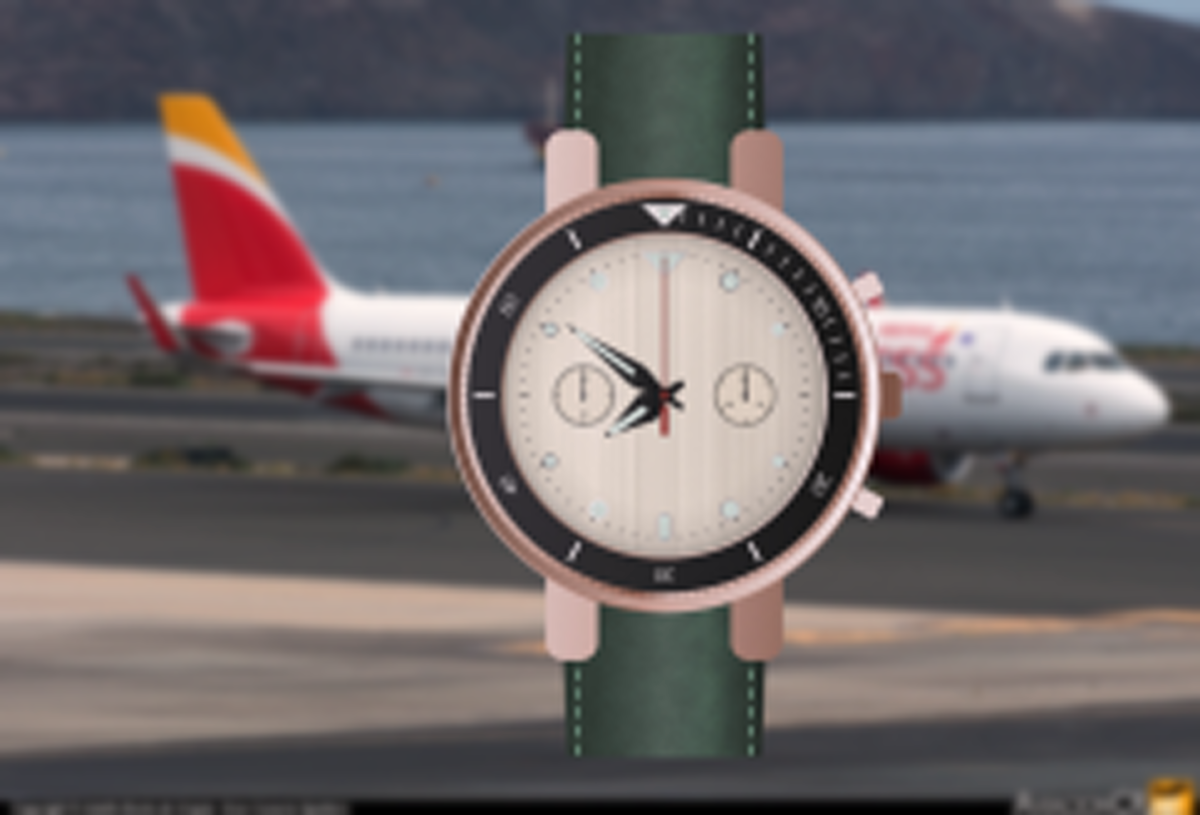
7 h 51 min
